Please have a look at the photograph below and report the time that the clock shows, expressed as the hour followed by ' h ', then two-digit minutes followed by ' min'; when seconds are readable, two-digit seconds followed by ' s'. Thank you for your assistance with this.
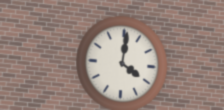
4 h 01 min
